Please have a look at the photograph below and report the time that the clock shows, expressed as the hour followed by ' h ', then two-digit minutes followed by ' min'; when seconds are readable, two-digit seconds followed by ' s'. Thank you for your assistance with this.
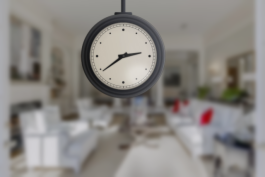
2 h 39 min
